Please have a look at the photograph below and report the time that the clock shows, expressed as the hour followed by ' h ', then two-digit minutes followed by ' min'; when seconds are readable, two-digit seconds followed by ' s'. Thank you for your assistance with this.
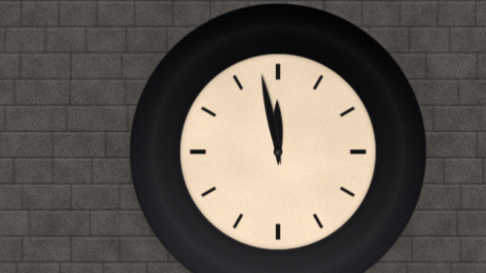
11 h 58 min
